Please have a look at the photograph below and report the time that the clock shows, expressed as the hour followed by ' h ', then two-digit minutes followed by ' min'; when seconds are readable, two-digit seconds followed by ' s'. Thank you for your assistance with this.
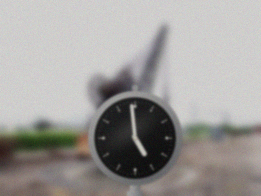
4 h 59 min
